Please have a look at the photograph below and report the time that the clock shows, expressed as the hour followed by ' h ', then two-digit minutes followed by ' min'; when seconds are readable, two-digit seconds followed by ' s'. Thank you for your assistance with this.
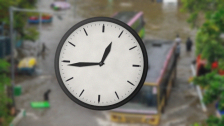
12 h 44 min
